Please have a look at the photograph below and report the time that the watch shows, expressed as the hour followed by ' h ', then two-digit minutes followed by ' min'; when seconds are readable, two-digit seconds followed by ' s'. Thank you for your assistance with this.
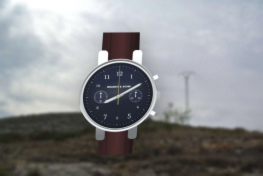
8 h 10 min
